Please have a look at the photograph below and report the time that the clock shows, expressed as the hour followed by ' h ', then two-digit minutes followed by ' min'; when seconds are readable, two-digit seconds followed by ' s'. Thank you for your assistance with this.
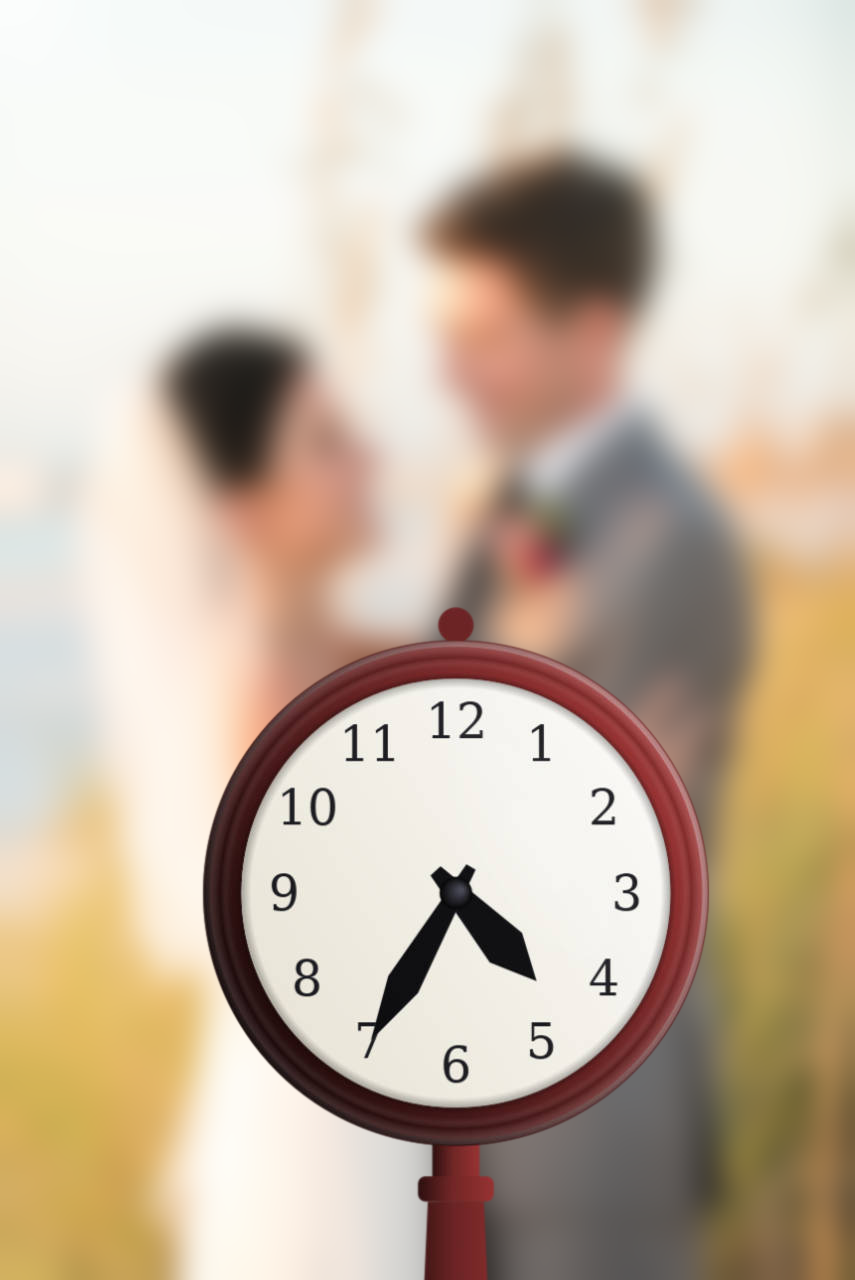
4 h 35 min
